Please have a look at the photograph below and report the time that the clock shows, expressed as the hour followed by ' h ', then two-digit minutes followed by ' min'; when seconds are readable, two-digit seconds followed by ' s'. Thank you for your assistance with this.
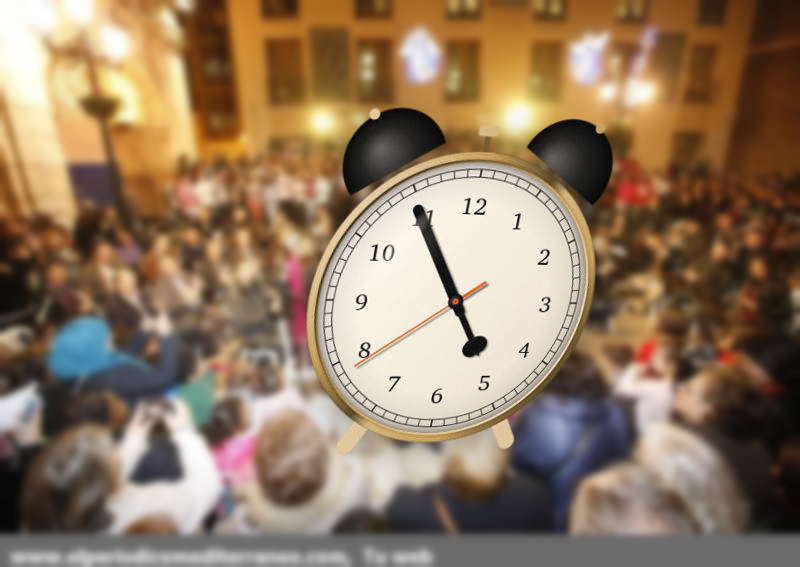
4 h 54 min 39 s
